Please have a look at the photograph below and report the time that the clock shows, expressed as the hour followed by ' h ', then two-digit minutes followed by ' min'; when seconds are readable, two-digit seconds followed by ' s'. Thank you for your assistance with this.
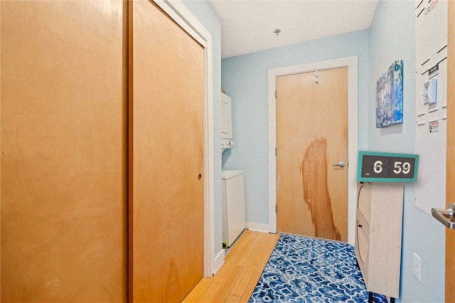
6 h 59 min
